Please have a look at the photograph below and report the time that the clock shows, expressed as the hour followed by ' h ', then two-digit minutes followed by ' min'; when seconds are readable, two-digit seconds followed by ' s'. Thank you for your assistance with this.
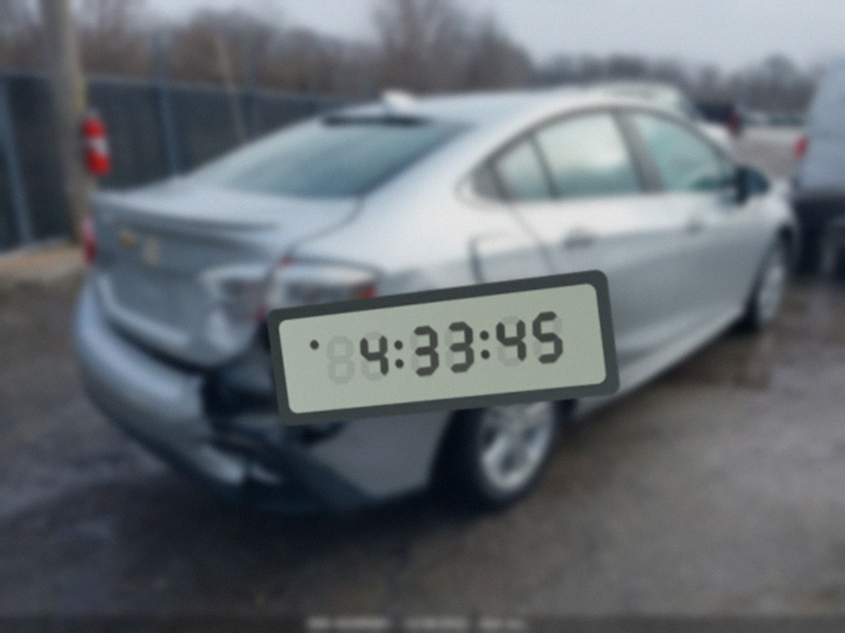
4 h 33 min 45 s
